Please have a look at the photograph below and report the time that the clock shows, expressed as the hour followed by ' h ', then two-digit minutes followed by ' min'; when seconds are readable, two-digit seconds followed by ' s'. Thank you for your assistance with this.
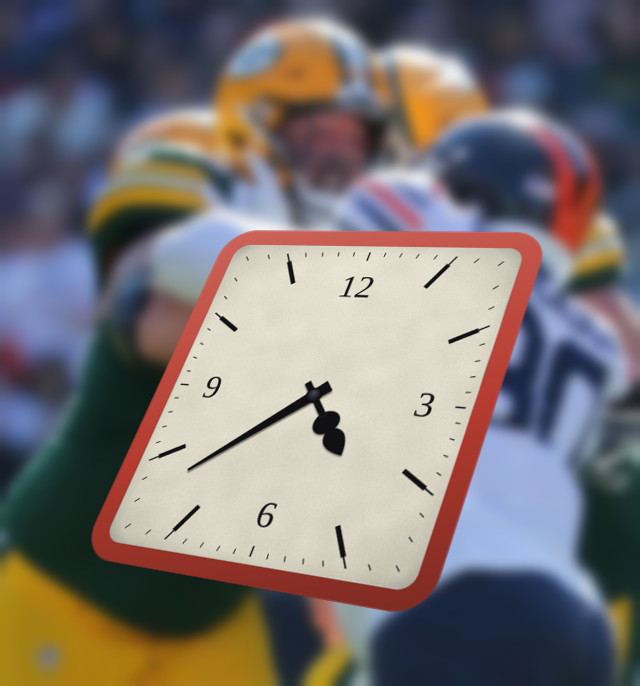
4 h 38 min
